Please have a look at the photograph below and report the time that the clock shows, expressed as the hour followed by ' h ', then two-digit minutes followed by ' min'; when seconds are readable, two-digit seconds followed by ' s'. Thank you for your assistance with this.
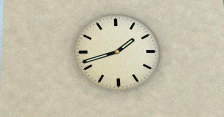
1 h 42 min
